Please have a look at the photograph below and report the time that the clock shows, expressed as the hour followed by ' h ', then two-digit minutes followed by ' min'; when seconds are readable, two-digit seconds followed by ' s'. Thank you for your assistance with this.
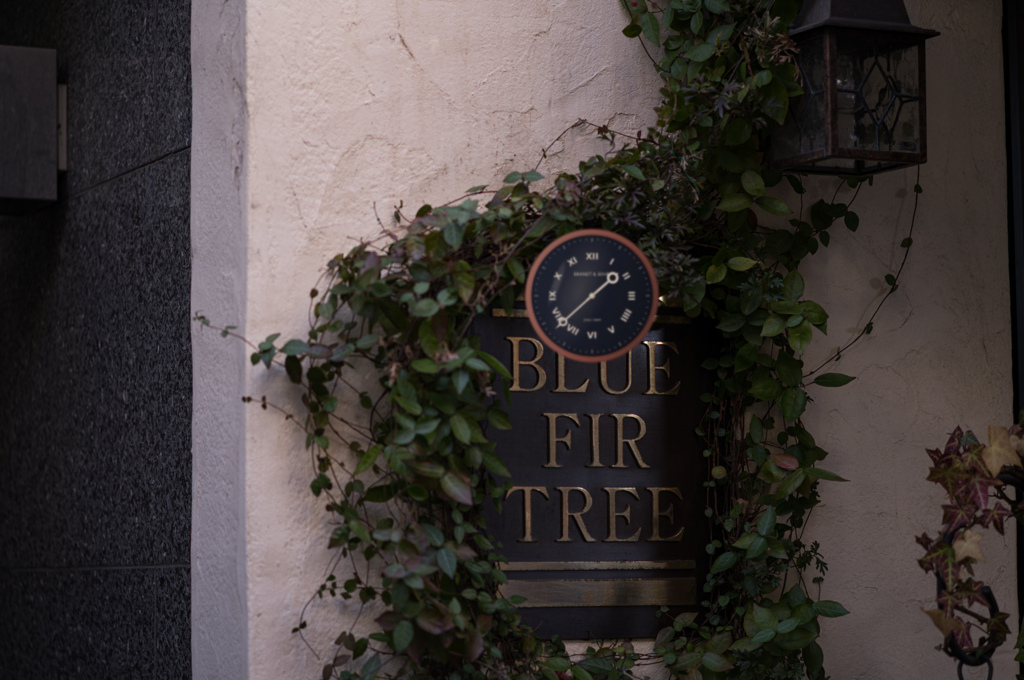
1 h 38 min
